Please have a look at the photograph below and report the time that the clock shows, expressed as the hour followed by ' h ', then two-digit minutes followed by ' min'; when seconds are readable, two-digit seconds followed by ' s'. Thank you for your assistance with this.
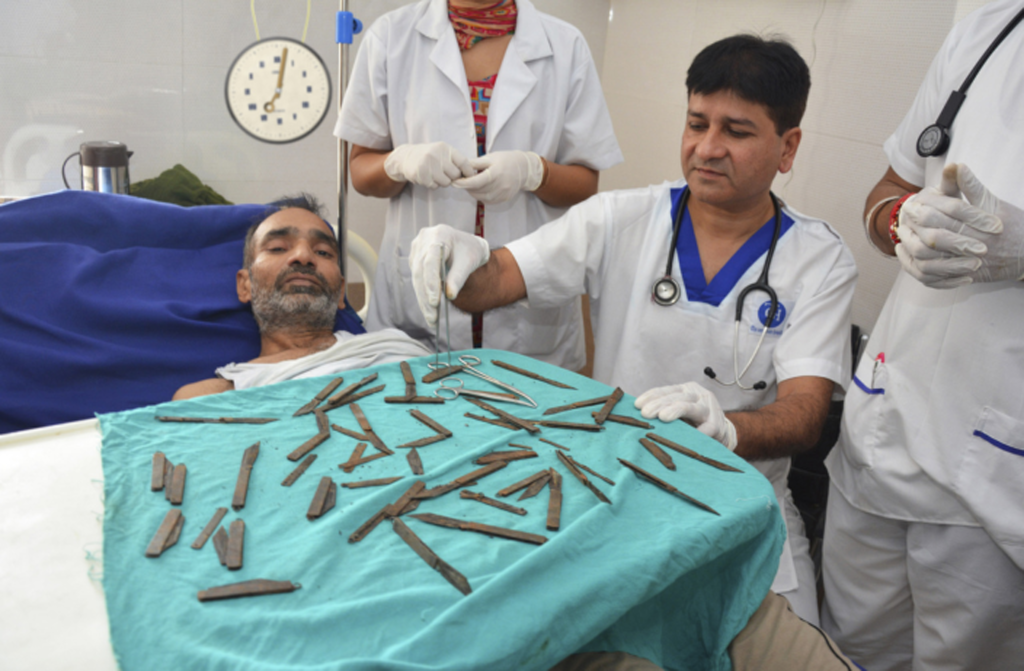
7 h 02 min
